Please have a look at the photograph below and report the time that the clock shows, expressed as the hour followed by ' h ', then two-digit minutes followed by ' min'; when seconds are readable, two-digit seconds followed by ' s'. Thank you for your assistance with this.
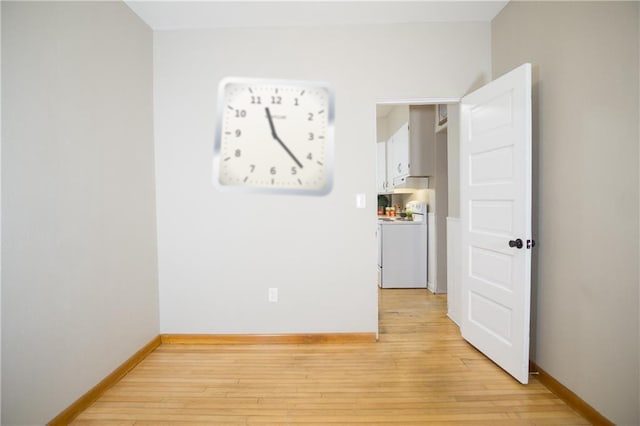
11 h 23 min
